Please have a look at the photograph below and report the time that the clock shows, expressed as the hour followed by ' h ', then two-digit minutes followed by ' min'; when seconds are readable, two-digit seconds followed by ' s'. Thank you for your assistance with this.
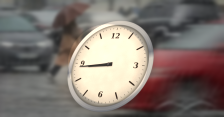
8 h 44 min
